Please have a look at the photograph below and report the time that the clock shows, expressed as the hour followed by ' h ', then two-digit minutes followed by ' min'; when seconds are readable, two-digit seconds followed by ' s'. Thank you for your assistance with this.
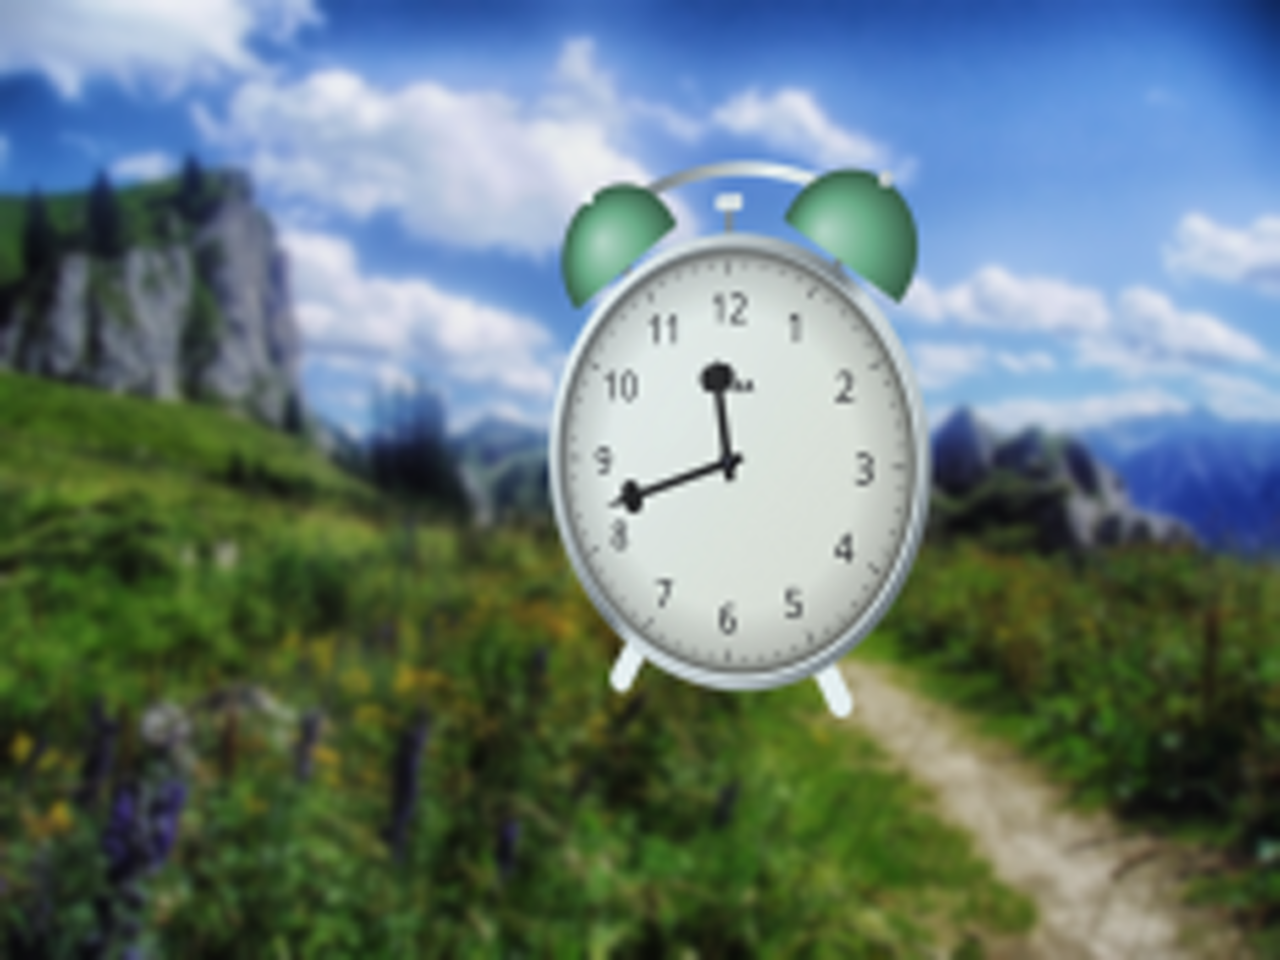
11 h 42 min
